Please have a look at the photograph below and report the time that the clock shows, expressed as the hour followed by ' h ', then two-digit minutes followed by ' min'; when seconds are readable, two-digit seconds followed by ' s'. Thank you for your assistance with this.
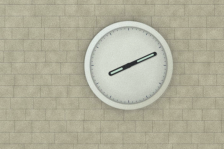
8 h 11 min
